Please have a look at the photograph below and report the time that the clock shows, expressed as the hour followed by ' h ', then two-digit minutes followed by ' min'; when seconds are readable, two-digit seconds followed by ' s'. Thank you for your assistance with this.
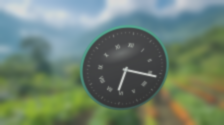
6 h 16 min
